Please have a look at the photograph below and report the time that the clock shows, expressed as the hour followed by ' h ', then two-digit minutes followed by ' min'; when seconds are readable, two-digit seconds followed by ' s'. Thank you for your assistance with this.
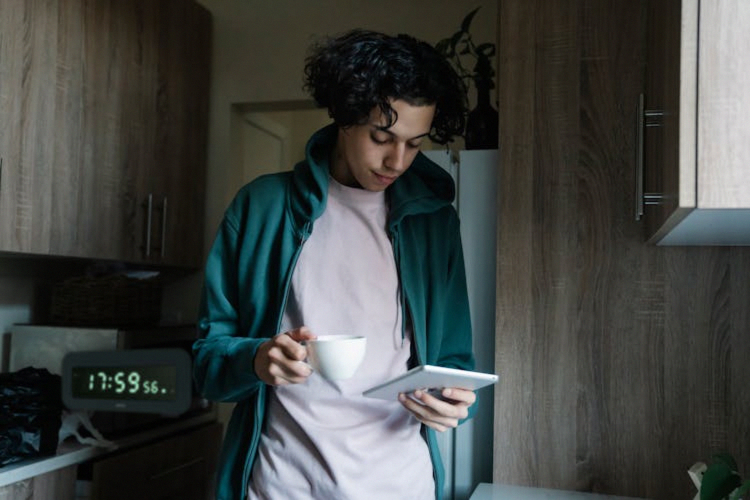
17 h 59 min
